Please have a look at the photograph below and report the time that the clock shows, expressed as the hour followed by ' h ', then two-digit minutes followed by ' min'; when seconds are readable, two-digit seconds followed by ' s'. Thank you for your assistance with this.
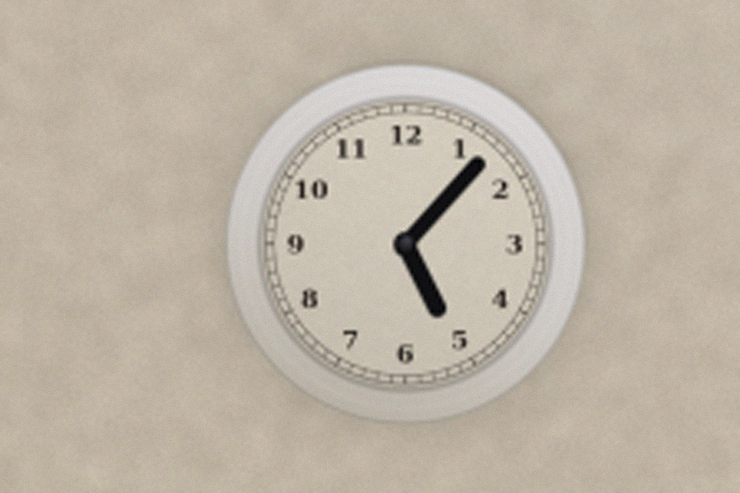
5 h 07 min
